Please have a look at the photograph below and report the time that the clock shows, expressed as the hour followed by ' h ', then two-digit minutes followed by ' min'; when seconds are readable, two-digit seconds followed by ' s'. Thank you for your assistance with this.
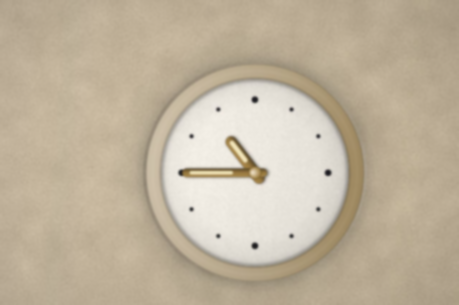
10 h 45 min
